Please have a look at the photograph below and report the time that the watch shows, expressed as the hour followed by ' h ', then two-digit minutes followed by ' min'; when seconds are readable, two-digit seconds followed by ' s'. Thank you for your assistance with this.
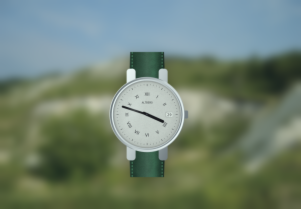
3 h 48 min
